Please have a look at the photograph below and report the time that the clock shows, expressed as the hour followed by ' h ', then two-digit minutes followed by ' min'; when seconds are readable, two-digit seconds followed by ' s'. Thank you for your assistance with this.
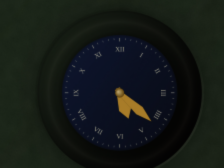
5 h 22 min
